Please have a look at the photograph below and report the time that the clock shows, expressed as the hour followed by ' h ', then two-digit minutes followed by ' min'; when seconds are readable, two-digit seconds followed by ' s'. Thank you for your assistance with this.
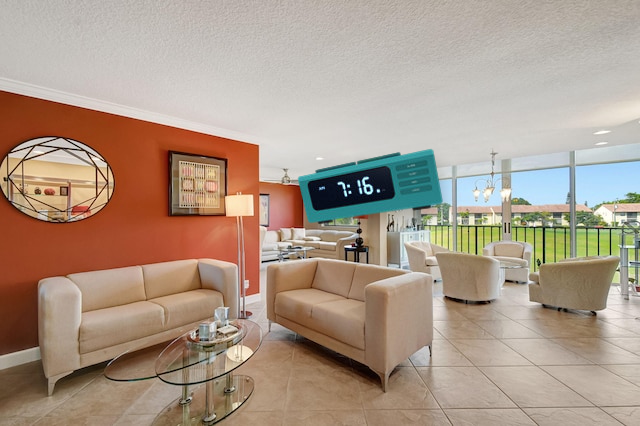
7 h 16 min
